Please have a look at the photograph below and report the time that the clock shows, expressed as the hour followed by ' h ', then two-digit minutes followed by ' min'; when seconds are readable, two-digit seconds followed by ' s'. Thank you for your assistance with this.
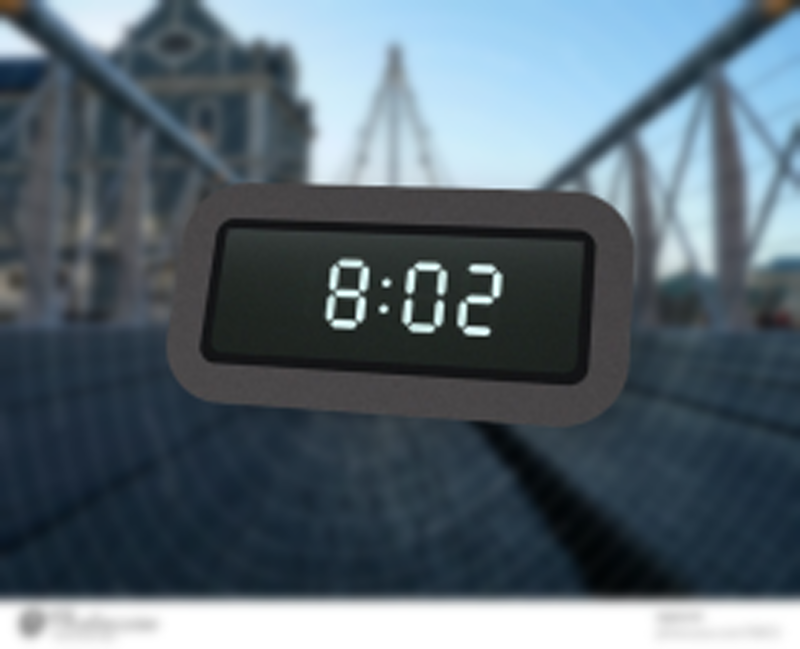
8 h 02 min
